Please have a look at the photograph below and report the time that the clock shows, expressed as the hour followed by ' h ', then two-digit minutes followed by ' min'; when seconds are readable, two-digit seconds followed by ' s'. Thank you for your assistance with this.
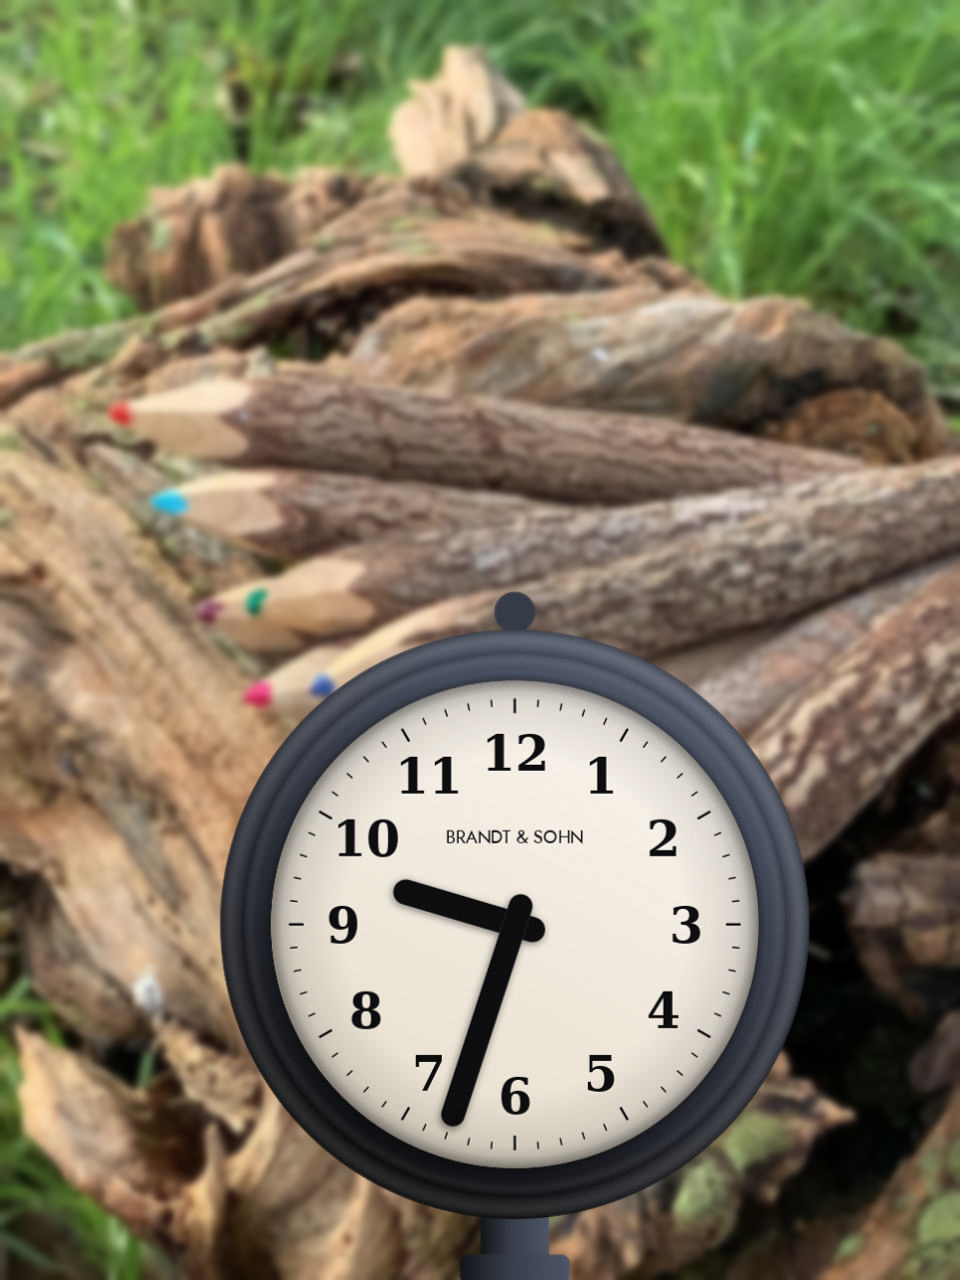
9 h 33 min
